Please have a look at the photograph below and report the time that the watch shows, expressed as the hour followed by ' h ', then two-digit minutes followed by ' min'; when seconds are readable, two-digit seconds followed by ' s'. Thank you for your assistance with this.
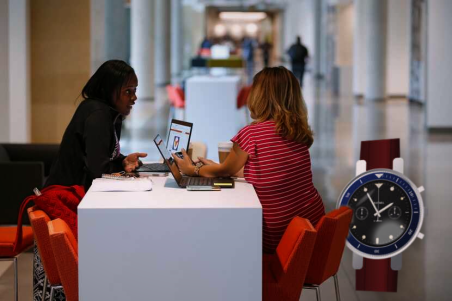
1 h 55 min
